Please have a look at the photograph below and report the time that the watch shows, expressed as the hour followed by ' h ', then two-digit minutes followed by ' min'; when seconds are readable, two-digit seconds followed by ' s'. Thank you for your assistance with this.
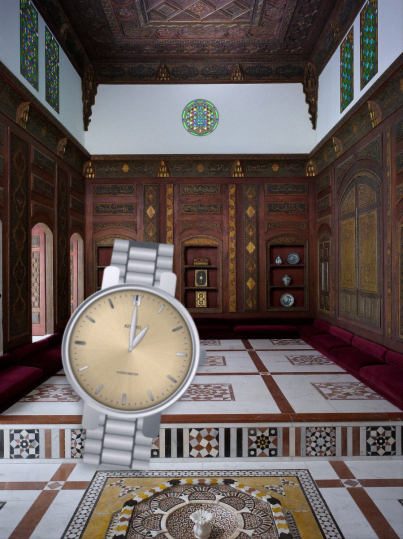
1 h 00 min
